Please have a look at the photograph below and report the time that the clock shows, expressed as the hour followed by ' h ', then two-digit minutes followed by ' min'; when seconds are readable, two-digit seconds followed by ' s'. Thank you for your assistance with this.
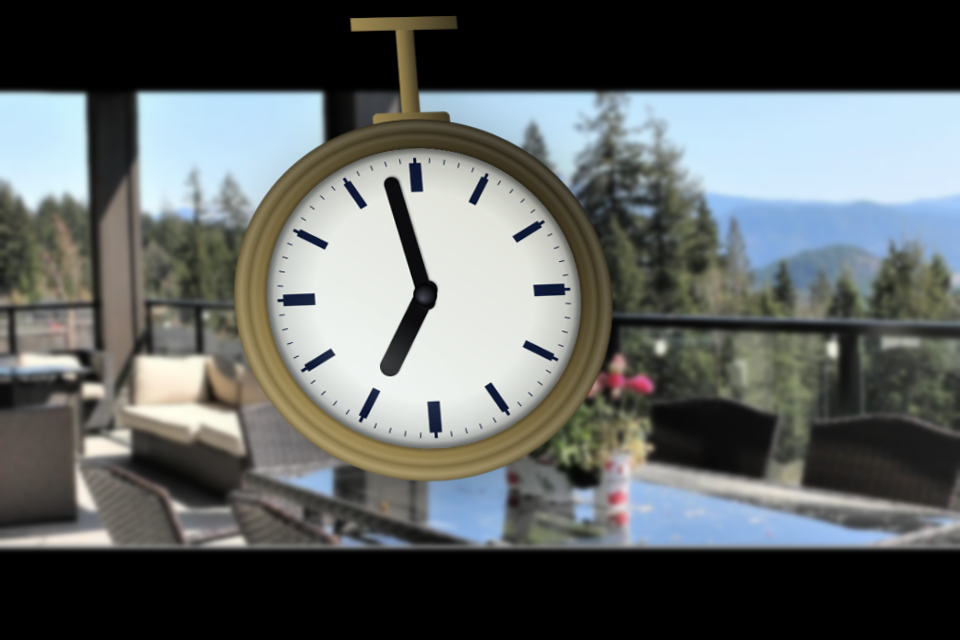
6 h 58 min
